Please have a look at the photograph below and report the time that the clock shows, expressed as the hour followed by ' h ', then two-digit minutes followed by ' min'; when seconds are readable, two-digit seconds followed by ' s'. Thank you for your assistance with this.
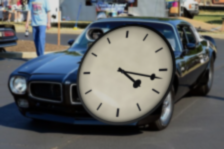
4 h 17 min
